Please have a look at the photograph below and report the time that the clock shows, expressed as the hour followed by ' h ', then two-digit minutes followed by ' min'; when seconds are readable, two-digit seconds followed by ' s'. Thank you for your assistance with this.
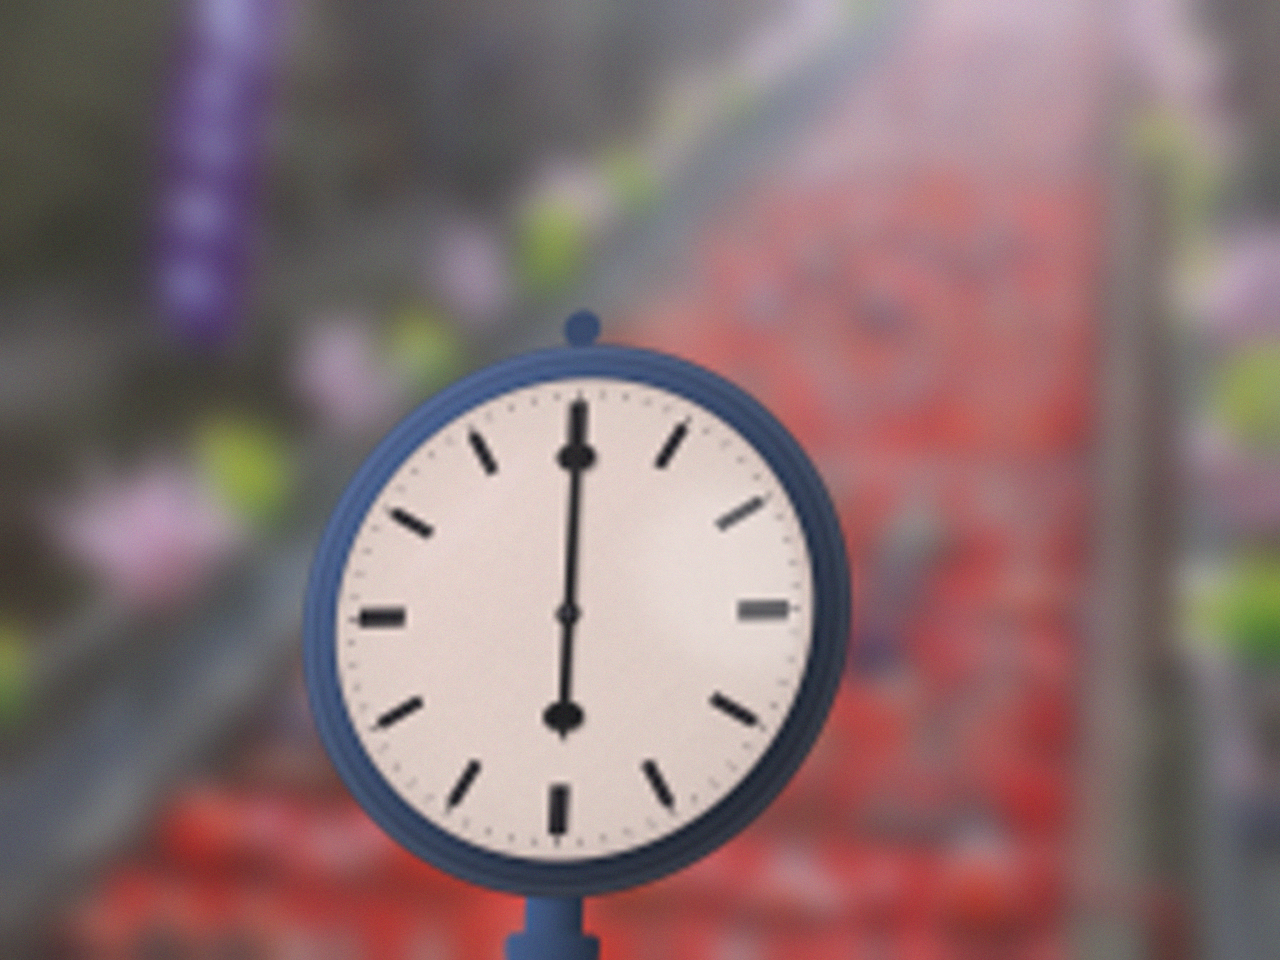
6 h 00 min
